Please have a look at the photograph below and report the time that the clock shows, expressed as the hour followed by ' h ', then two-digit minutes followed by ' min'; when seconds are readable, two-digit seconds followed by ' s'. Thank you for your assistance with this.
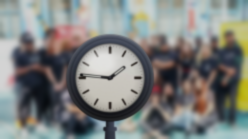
1 h 46 min
